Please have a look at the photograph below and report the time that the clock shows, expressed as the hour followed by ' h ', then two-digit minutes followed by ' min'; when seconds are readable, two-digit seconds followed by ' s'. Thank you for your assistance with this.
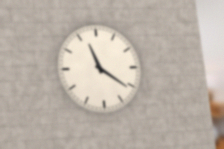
11 h 21 min
